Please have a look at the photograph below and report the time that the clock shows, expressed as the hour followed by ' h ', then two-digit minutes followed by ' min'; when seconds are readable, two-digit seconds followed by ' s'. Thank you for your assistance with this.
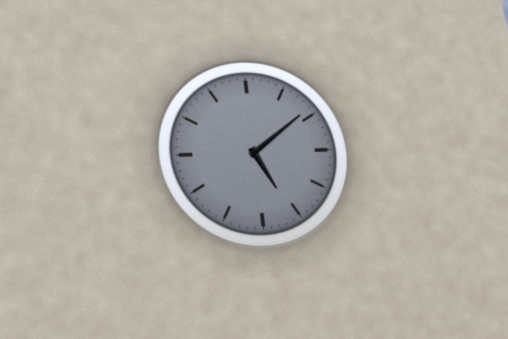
5 h 09 min
